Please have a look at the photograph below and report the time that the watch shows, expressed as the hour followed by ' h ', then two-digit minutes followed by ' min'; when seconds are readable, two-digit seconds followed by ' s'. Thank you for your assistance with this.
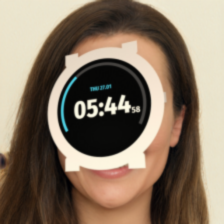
5 h 44 min
